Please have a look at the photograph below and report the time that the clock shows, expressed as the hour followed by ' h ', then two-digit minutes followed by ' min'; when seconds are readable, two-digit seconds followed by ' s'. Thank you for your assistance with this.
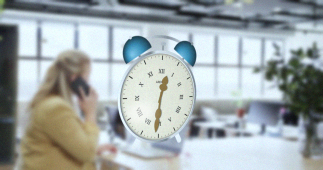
12 h 31 min
